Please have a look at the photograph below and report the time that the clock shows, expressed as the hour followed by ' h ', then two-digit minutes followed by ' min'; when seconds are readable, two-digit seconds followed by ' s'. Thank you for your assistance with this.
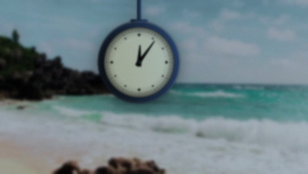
12 h 06 min
